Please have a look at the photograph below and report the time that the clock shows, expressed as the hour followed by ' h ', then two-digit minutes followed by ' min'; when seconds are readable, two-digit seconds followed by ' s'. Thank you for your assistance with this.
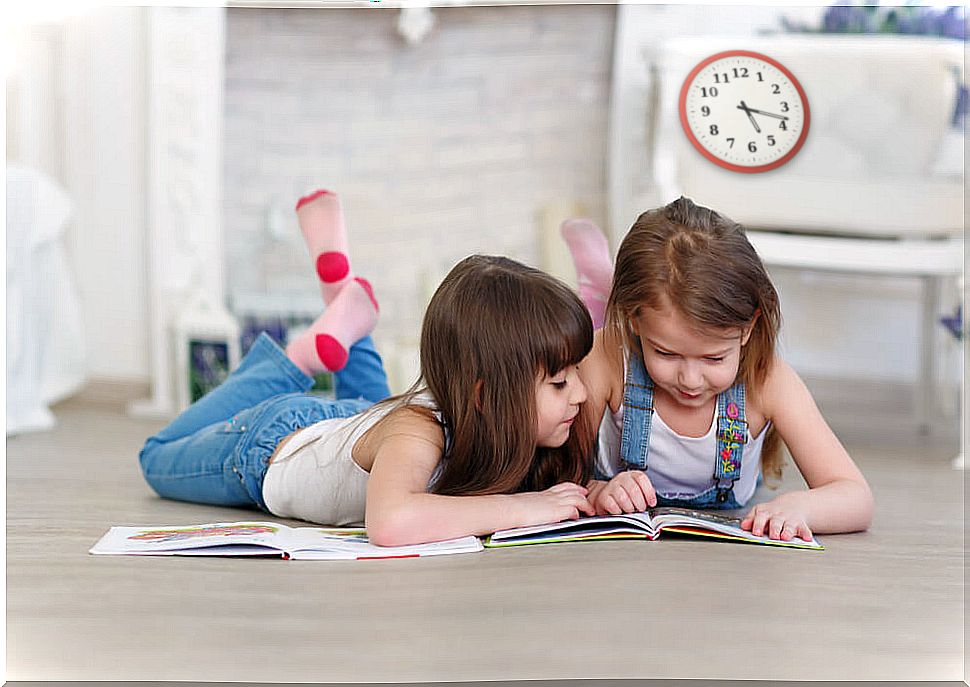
5 h 18 min
